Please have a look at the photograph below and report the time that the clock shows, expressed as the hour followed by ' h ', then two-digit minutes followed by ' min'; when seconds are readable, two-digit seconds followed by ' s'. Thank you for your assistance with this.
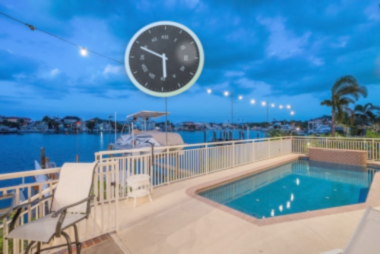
5 h 49 min
